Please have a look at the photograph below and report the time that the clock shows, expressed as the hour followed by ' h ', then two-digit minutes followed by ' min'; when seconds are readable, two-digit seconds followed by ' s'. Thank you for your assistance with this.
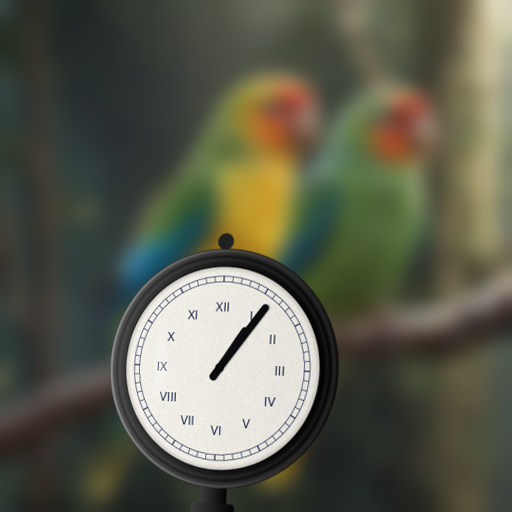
1 h 06 min
